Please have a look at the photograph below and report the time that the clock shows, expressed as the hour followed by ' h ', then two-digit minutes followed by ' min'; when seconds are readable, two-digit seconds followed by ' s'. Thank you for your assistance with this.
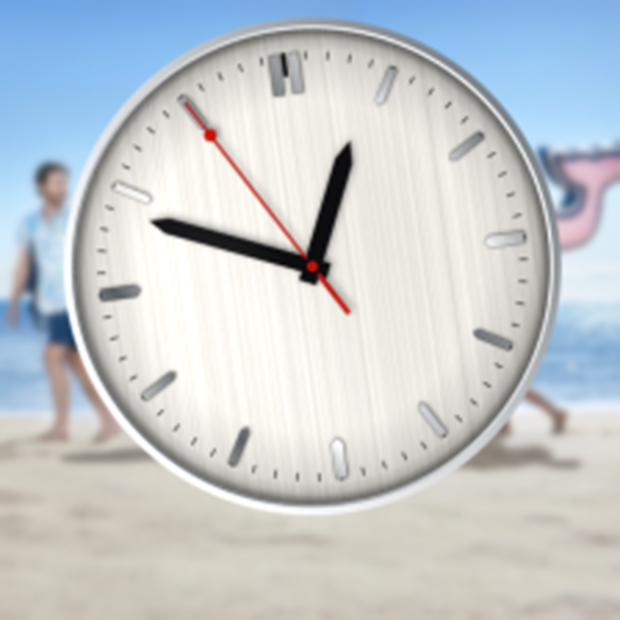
12 h 48 min 55 s
